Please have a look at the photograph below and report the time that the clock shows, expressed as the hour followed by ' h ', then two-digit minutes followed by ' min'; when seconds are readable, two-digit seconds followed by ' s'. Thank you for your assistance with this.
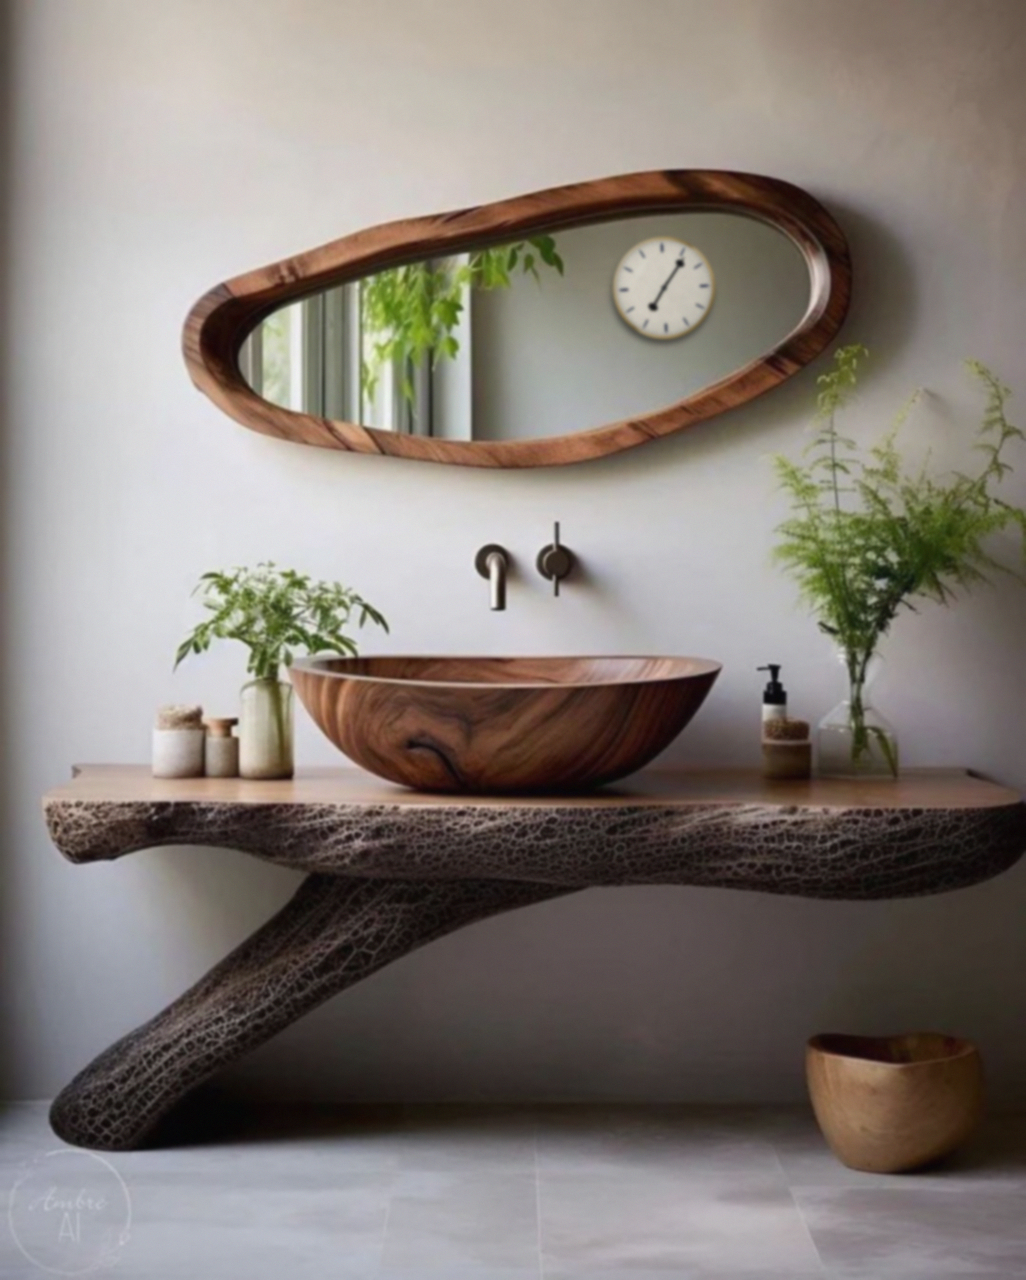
7 h 06 min
